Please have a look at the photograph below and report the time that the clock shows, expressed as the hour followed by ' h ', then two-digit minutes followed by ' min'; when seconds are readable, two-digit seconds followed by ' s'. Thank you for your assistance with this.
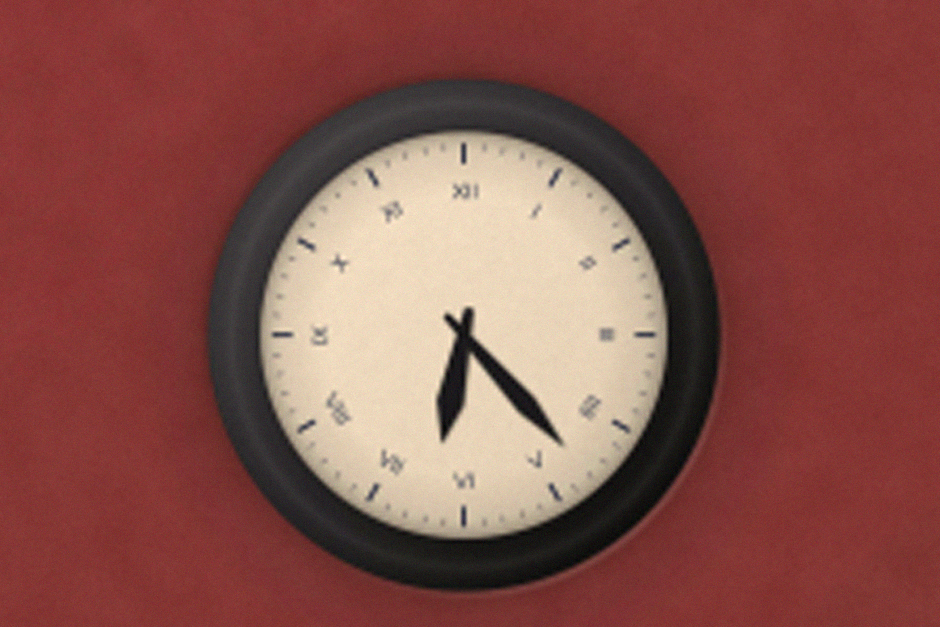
6 h 23 min
